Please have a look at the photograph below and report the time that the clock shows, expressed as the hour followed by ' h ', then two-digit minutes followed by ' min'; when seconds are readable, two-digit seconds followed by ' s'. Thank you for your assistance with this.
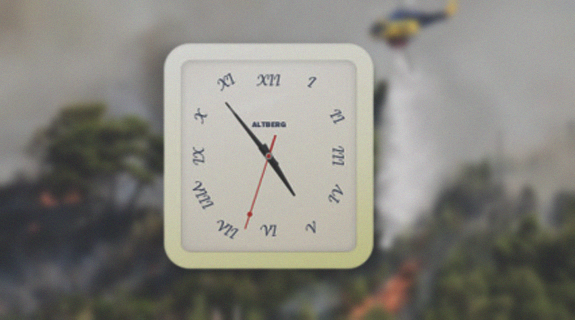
4 h 53 min 33 s
